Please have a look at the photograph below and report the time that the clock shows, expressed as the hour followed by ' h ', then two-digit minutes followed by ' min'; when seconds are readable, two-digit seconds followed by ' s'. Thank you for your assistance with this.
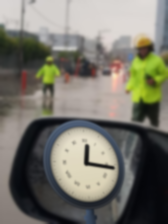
12 h 16 min
